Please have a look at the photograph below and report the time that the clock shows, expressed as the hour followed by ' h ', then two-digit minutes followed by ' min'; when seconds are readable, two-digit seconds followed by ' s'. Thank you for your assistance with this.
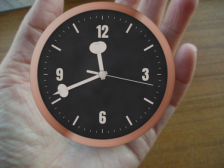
11 h 41 min 17 s
